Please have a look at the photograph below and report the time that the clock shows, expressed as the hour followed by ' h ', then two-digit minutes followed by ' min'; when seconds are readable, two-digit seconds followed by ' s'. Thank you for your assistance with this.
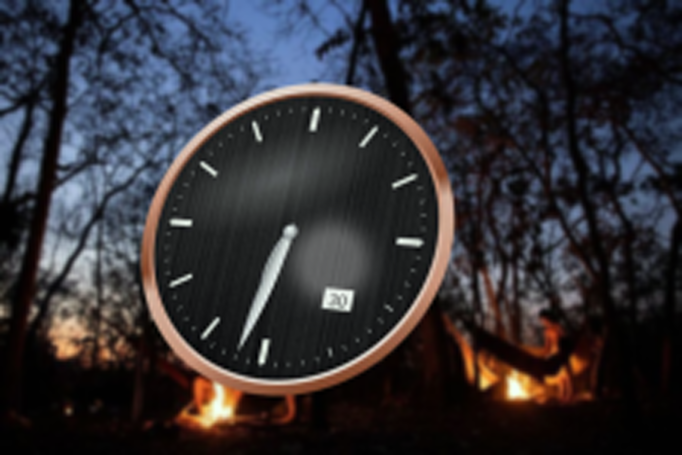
6 h 32 min
